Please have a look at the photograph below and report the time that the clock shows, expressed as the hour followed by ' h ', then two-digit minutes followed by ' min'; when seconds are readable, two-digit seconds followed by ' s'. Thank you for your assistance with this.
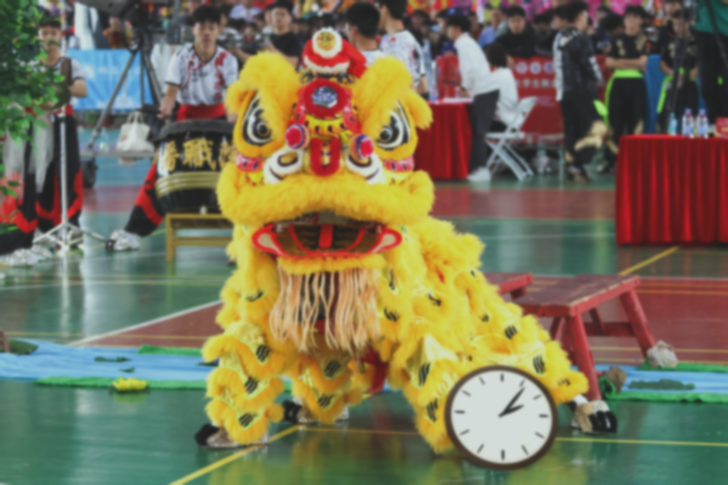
2 h 06 min
